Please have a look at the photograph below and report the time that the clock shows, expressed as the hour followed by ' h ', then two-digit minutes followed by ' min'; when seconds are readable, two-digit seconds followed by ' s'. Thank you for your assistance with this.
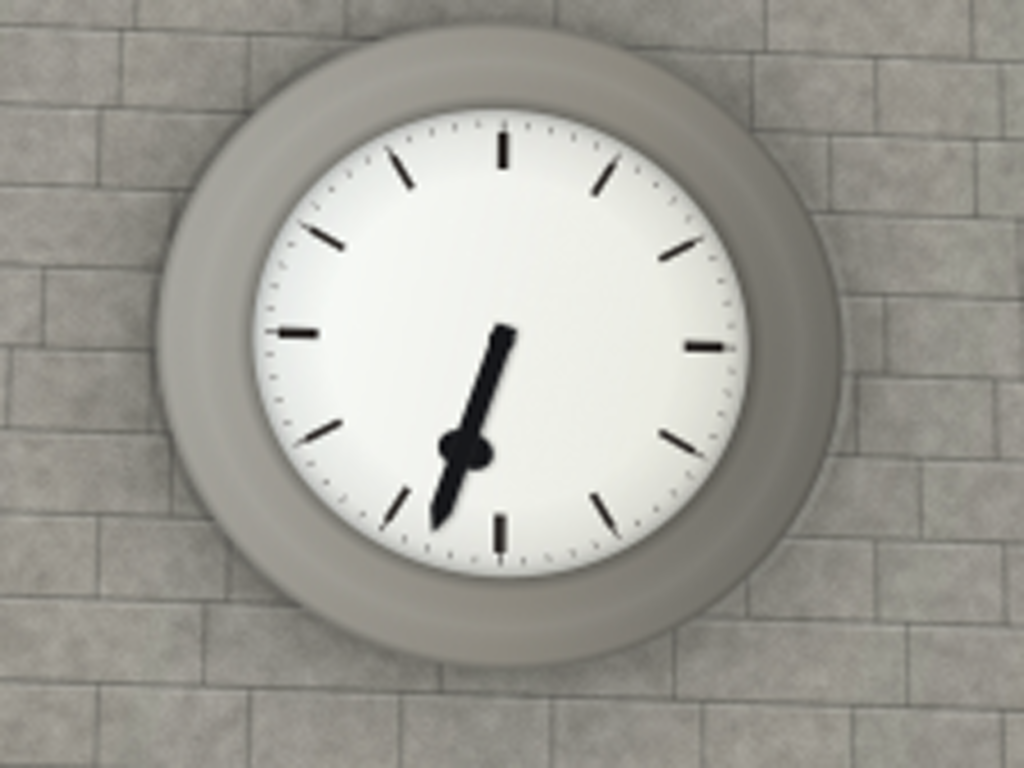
6 h 33 min
